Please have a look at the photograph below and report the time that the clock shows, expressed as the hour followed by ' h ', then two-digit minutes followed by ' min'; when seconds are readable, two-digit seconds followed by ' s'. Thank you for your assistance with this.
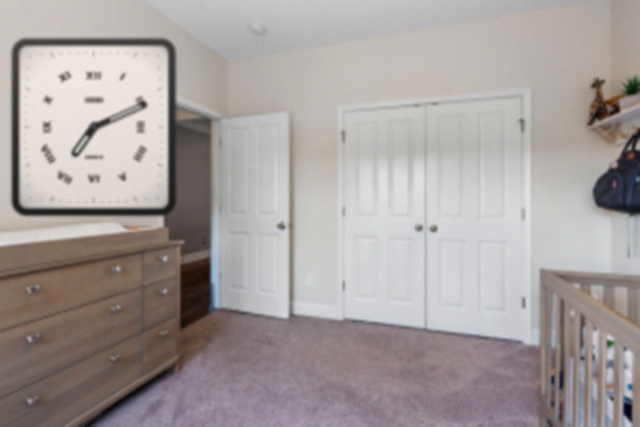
7 h 11 min
